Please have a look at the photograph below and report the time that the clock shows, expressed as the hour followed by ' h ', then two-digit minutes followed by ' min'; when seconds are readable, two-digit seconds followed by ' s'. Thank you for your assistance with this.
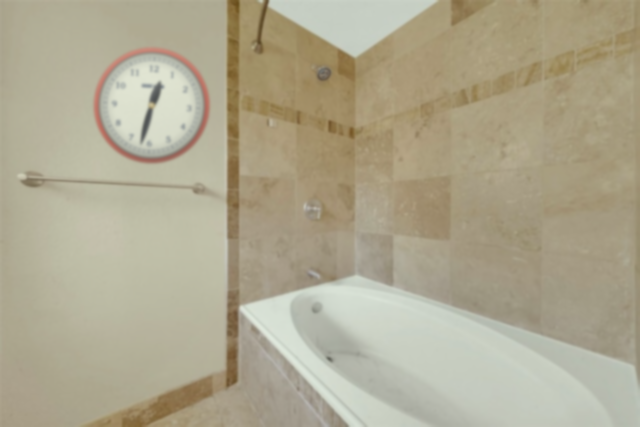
12 h 32 min
